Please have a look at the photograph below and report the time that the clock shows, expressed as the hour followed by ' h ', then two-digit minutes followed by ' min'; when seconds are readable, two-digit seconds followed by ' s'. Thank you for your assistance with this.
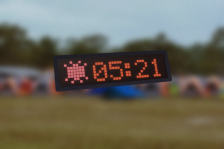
5 h 21 min
